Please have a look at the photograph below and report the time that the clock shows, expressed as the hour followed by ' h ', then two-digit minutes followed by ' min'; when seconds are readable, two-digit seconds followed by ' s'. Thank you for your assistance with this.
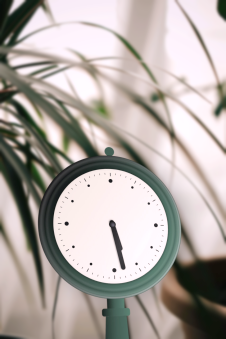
5 h 28 min
